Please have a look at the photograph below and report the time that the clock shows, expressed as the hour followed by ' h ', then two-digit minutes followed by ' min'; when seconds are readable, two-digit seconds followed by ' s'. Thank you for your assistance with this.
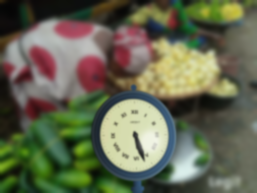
5 h 27 min
